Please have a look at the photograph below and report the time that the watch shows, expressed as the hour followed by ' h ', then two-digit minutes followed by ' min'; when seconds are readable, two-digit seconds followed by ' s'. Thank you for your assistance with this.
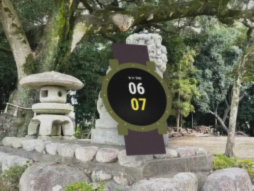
6 h 07 min
